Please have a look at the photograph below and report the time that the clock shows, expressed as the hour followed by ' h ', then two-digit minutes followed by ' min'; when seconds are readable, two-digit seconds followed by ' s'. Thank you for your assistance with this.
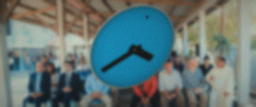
3 h 38 min
